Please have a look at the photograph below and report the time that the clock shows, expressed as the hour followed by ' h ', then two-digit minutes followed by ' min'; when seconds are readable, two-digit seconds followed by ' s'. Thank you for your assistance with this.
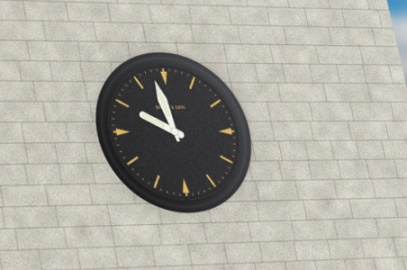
9 h 58 min
